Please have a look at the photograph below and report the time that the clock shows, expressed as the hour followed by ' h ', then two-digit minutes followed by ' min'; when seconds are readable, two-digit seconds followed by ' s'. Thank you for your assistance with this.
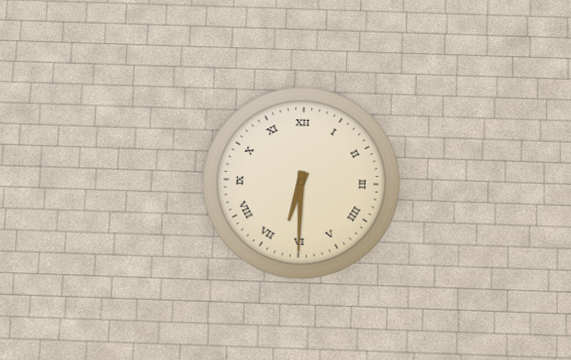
6 h 30 min
